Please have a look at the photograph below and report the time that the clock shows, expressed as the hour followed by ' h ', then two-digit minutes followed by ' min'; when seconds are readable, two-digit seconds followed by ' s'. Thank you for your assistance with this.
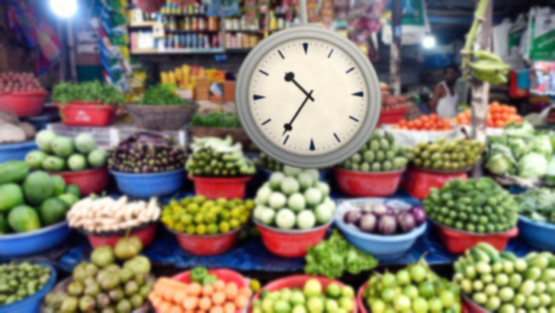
10 h 36 min
